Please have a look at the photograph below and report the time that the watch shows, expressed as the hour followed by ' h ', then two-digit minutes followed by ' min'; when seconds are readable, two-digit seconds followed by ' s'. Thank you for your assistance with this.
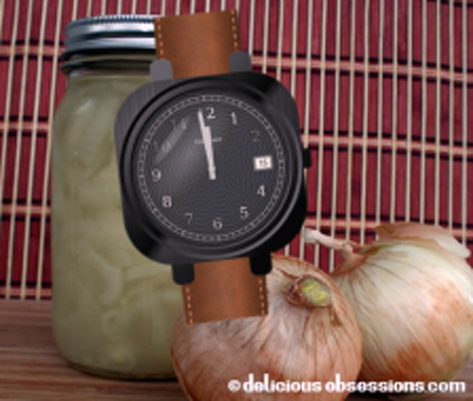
11 h 59 min
